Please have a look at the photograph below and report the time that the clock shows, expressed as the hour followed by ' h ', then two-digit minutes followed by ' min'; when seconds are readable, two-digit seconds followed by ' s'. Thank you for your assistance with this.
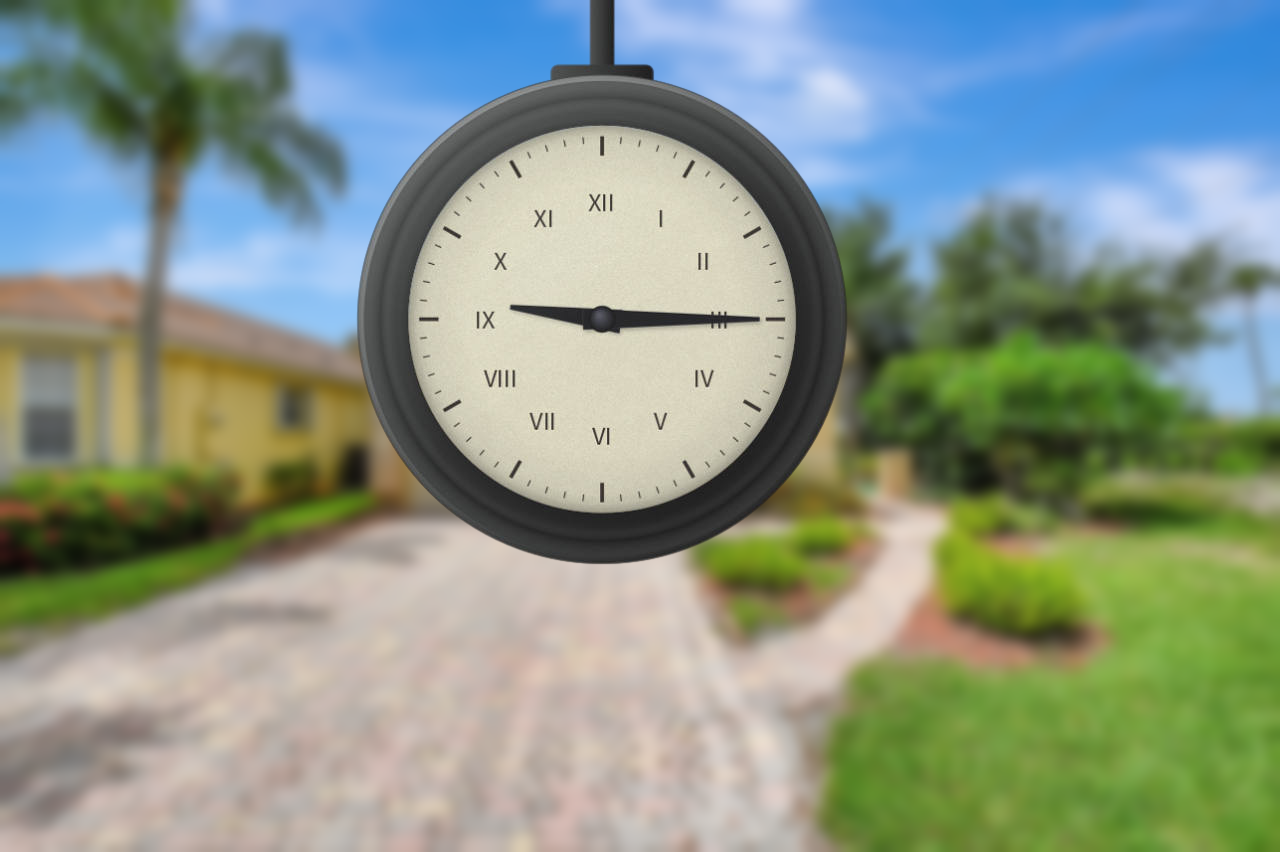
9 h 15 min
